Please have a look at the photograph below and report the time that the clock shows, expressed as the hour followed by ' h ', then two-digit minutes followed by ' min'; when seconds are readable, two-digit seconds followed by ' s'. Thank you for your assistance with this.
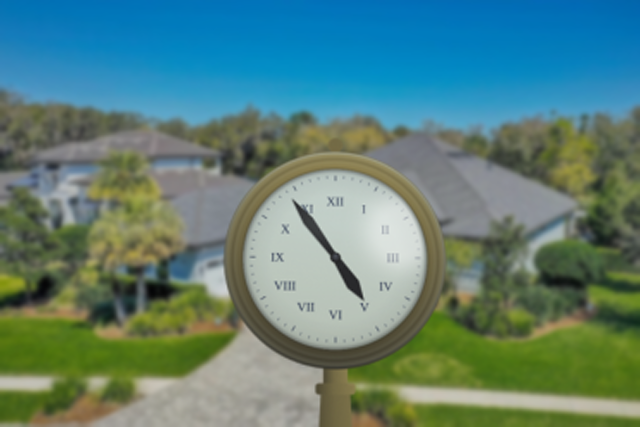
4 h 54 min
